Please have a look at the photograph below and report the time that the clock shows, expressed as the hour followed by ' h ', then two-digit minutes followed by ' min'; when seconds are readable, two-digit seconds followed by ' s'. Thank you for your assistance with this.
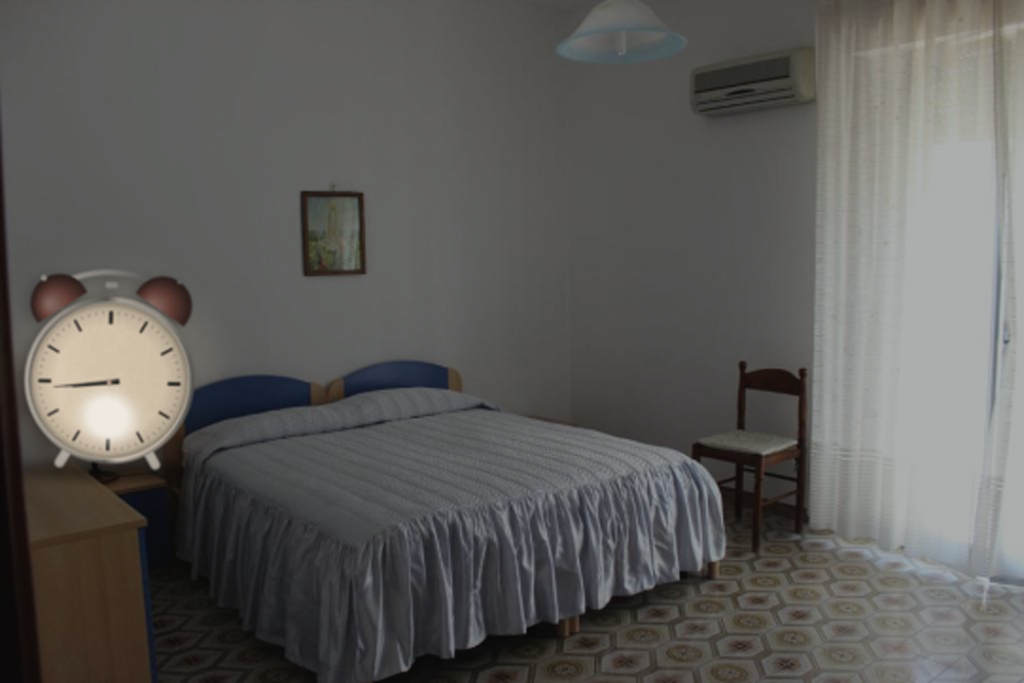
8 h 44 min
